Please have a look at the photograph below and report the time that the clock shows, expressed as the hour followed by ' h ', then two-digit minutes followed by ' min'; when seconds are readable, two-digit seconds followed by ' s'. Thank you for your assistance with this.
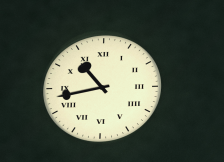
10 h 43 min
